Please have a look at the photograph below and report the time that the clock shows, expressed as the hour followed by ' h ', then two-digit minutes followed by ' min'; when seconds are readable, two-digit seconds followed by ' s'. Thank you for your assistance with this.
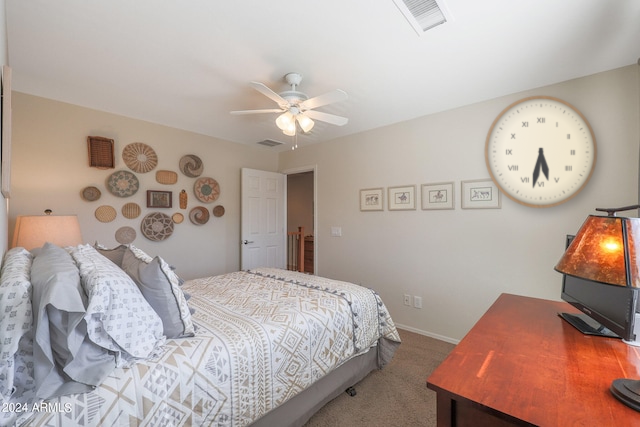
5 h 32 min
